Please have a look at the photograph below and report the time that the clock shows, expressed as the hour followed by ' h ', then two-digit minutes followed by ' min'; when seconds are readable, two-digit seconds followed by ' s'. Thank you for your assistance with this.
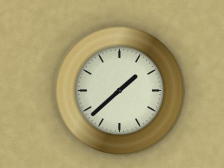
1 h 38 min
